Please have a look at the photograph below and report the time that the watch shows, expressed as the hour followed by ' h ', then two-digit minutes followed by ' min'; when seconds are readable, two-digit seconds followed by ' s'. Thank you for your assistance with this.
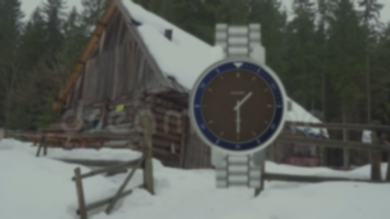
1 h 30 min
